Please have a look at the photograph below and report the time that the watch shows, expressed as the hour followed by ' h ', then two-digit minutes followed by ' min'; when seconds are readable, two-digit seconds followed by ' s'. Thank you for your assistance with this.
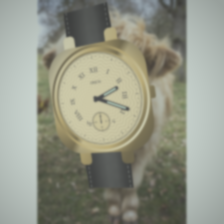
2 h 19 min
